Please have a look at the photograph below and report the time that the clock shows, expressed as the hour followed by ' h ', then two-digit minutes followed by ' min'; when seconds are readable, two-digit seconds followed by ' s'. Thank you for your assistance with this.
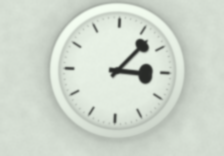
3 h 07 min
